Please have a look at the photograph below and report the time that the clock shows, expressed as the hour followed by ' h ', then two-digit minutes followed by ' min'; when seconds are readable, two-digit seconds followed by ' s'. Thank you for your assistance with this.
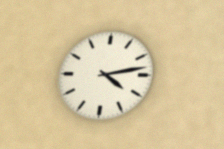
4 h 13 min
